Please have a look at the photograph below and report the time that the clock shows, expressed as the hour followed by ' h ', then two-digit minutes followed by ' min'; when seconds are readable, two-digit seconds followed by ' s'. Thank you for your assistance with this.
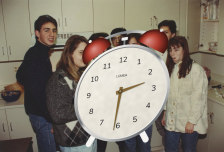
2 h 31 min
